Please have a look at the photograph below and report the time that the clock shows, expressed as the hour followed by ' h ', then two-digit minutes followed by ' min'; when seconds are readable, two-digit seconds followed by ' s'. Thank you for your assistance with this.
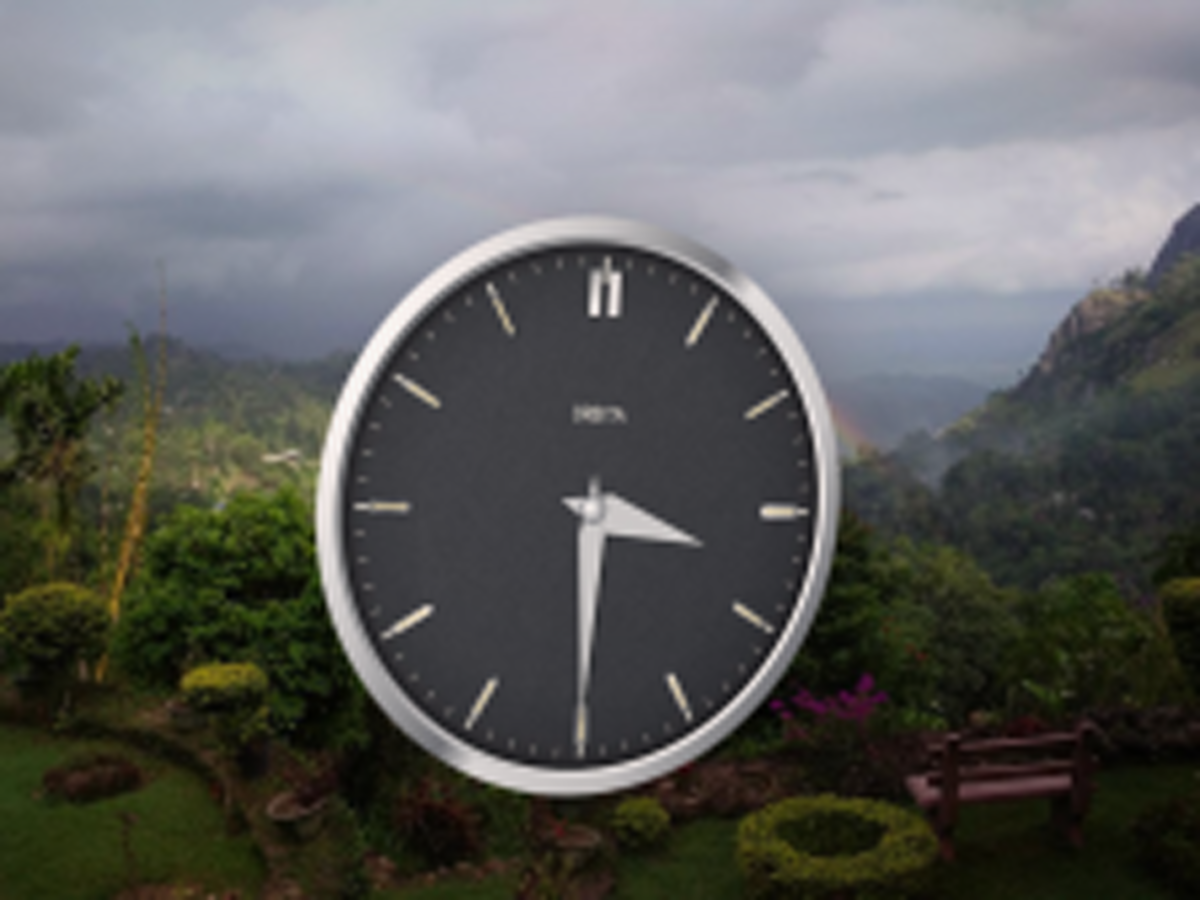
3 h 30 min
